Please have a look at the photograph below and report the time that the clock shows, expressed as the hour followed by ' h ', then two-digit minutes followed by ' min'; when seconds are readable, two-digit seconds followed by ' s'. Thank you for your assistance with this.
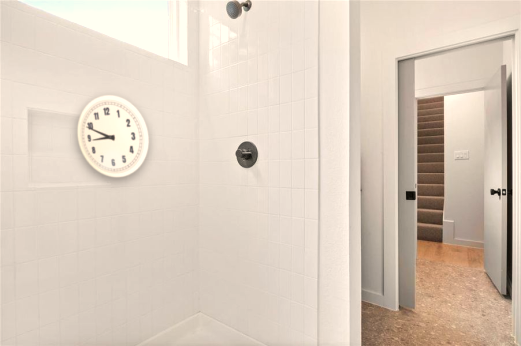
8 h 49 min
